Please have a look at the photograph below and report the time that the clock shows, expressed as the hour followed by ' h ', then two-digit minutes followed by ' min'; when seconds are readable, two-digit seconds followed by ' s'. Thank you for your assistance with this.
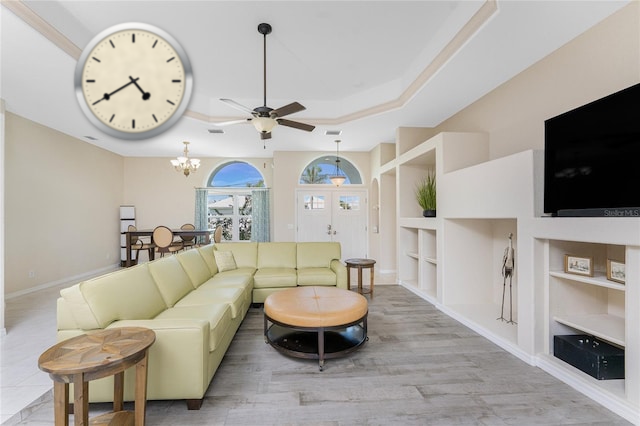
4 h 40 min
